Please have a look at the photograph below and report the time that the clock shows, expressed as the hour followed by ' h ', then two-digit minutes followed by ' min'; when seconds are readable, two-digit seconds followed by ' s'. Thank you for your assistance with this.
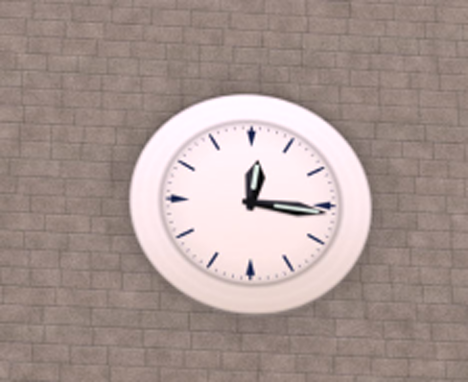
12 h 16 min
